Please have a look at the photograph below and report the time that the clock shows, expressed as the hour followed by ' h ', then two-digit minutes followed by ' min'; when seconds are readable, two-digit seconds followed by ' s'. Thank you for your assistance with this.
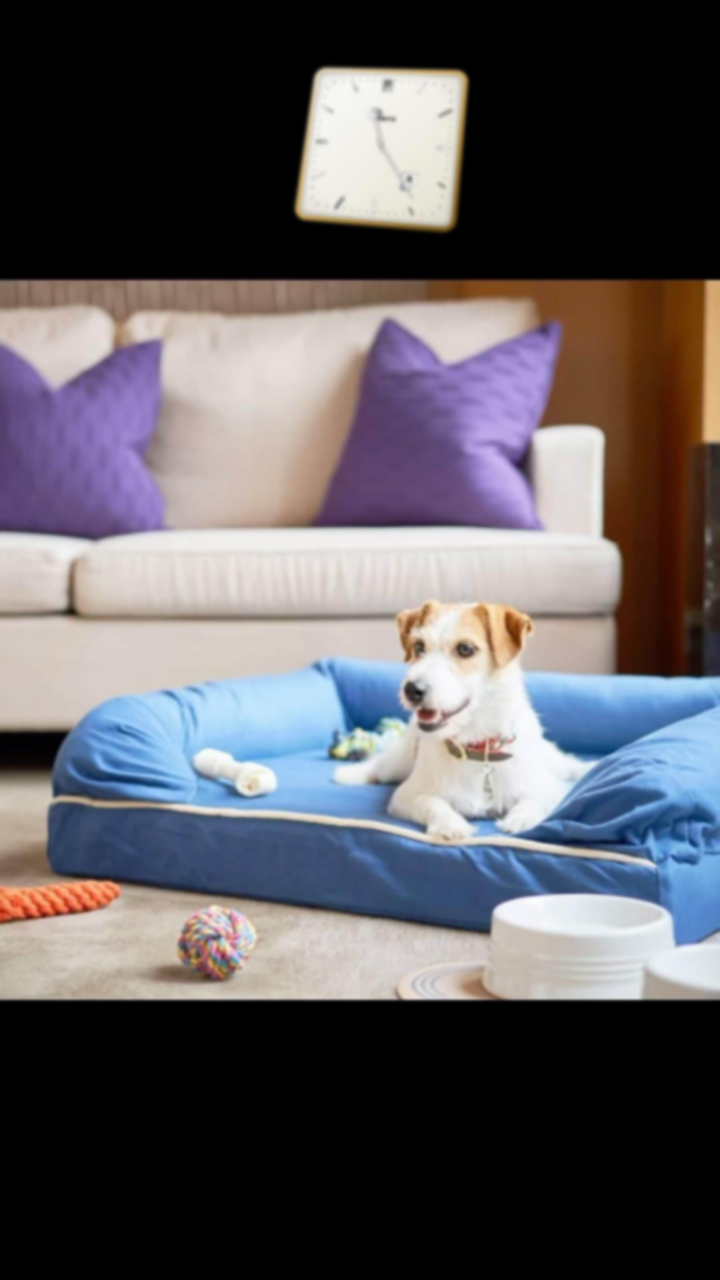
11 h 24 min
